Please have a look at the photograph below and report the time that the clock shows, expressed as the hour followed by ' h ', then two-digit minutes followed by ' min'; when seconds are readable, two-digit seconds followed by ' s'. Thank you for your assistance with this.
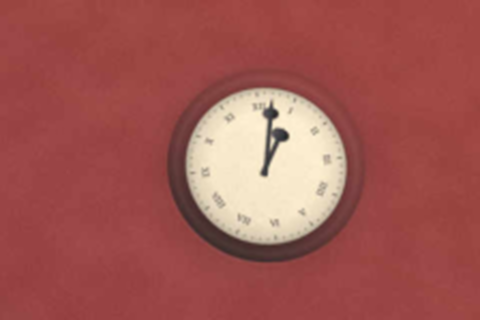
1 h 02 min
